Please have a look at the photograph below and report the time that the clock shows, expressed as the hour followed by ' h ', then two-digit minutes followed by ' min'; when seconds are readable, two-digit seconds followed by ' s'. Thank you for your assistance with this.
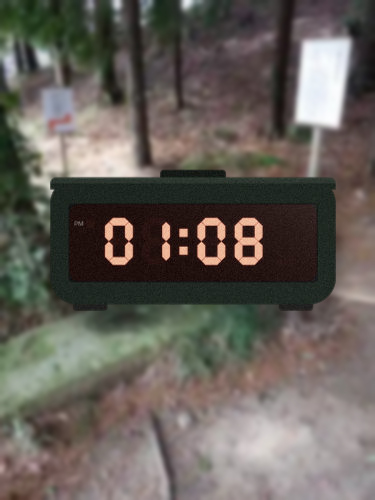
1 h 08 min
